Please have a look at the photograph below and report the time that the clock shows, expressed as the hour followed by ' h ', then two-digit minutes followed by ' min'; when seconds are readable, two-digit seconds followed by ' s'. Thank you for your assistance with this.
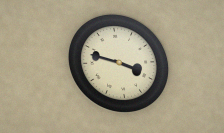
3 h 48 min
